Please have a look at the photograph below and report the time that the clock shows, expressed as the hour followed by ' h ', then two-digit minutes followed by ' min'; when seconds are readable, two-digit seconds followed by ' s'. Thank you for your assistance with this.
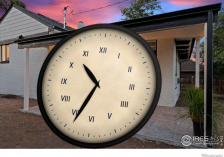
10 h 34 min
